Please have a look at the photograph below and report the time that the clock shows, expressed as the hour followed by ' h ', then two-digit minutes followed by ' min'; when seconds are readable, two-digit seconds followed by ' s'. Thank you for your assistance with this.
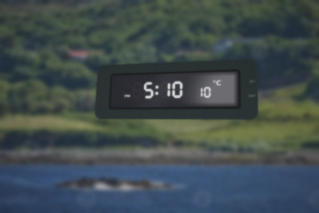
5 h 10 min
